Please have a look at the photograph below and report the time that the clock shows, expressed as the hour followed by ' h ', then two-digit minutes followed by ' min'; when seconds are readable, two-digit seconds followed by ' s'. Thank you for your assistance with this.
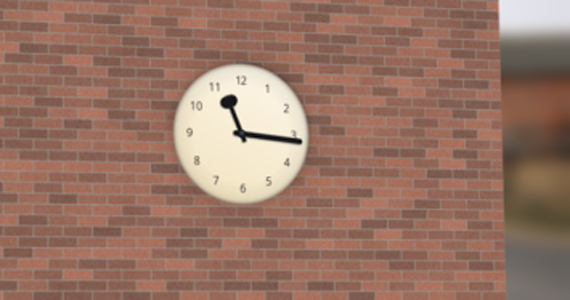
11 h 16 min
